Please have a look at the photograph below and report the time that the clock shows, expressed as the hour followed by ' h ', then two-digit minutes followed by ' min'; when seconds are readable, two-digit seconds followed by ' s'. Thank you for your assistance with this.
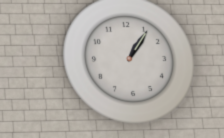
1 h 06 min
